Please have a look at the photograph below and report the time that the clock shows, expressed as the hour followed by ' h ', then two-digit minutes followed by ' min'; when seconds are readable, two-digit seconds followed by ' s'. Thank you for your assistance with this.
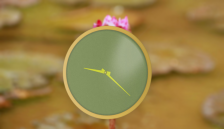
9 h 22 min
